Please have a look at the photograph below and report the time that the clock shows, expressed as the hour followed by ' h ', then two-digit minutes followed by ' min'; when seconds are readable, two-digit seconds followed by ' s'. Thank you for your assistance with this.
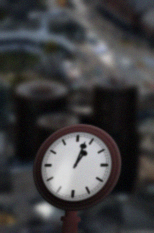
1 h 03 min
